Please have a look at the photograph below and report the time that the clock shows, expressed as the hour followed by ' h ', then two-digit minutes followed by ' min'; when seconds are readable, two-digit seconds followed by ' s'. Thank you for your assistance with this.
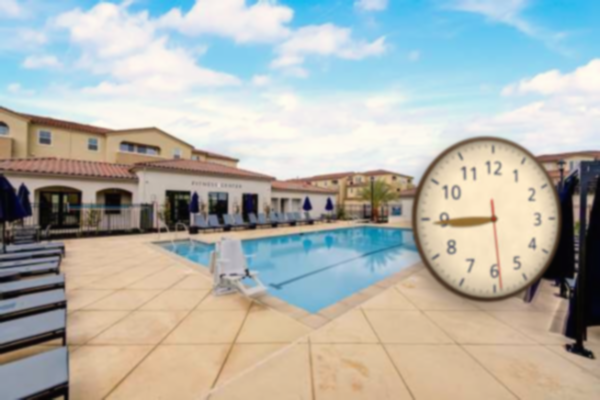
8 h 44 min 29 s
